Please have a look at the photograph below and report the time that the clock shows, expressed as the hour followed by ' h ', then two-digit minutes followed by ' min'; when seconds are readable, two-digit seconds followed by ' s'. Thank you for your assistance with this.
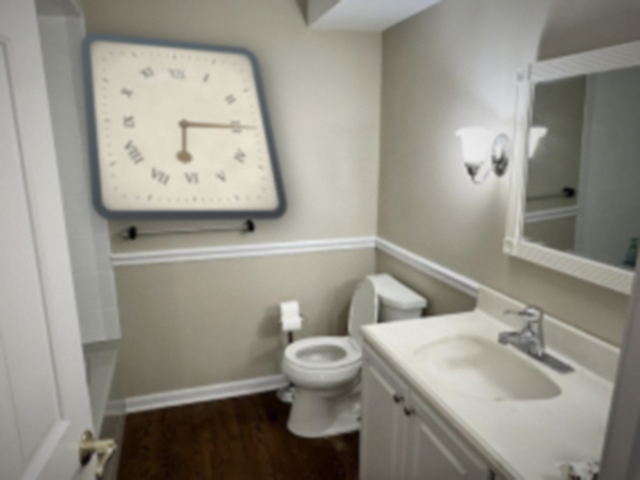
6 h 15 min
